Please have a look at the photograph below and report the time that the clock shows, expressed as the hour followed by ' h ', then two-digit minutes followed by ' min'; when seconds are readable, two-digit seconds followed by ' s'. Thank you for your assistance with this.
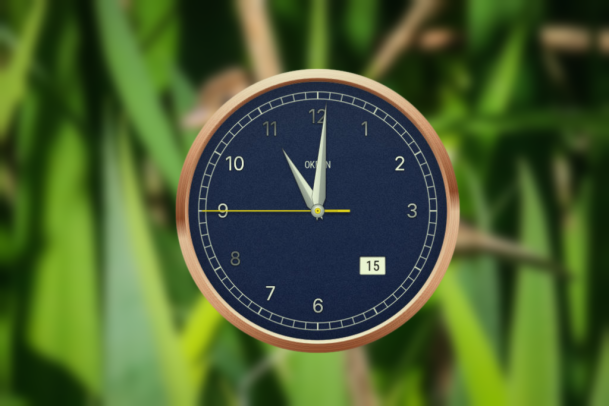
11 h 00 min 45 s
